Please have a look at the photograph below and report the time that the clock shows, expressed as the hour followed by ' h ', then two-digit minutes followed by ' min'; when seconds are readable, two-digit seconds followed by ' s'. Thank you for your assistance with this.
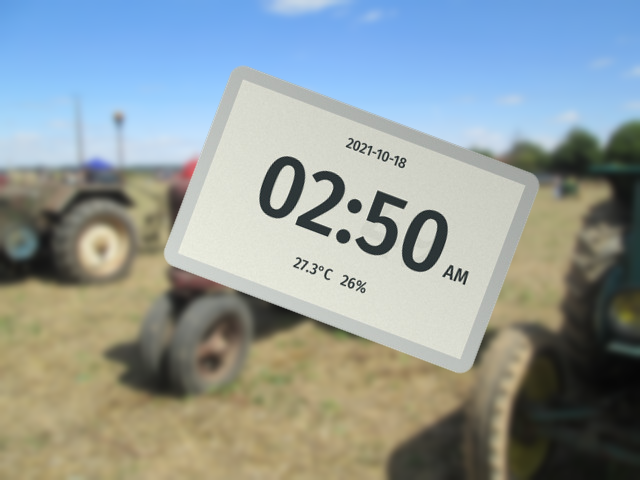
2 h 50 min
